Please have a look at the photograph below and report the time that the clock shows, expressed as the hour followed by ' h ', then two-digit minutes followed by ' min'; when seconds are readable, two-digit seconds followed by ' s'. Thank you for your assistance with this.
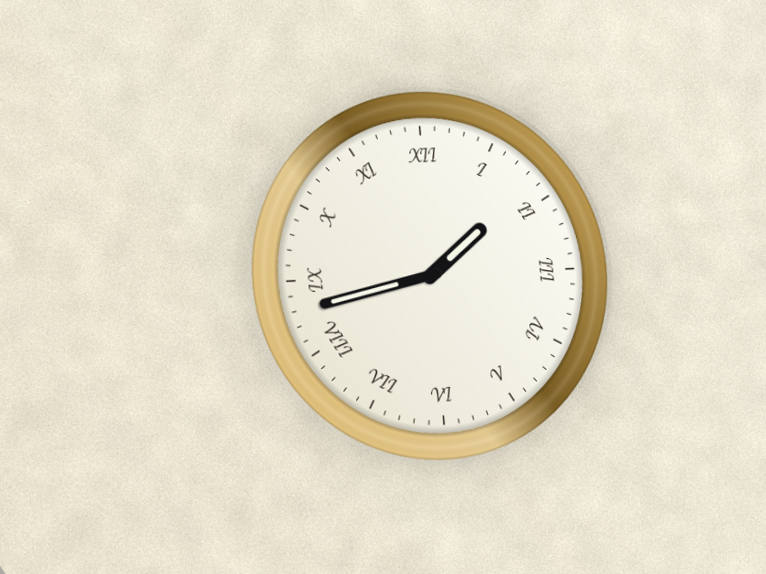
1 h 43 min
